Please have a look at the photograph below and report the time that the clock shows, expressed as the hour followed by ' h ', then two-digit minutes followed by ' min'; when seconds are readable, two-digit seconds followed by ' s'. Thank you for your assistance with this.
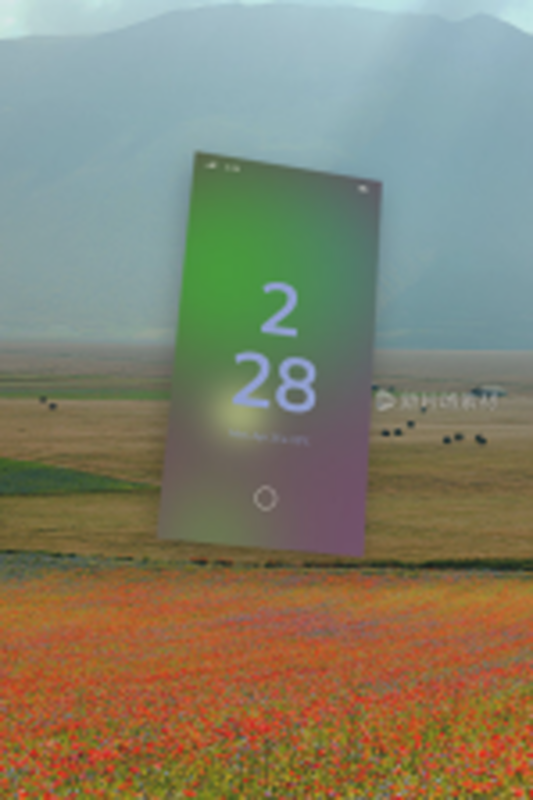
2 h 28 min
